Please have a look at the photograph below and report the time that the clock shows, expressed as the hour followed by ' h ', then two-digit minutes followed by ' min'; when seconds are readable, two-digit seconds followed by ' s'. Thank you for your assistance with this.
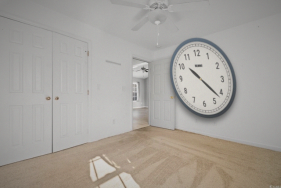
10 h 22 min
